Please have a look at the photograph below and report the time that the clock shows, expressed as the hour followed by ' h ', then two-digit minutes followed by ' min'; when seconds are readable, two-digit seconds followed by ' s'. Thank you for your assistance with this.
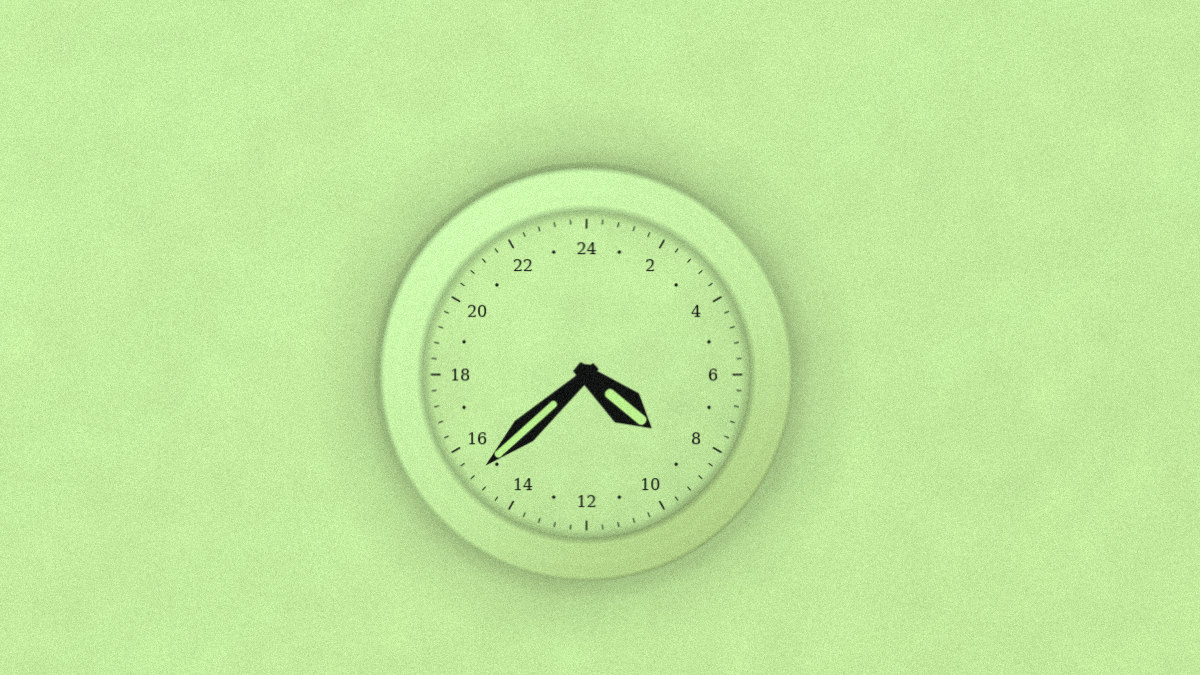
8 h 38 min
